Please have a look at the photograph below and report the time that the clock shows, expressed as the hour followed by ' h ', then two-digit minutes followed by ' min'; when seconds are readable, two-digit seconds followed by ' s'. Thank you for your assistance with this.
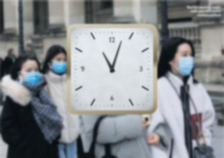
11 h 03 min
